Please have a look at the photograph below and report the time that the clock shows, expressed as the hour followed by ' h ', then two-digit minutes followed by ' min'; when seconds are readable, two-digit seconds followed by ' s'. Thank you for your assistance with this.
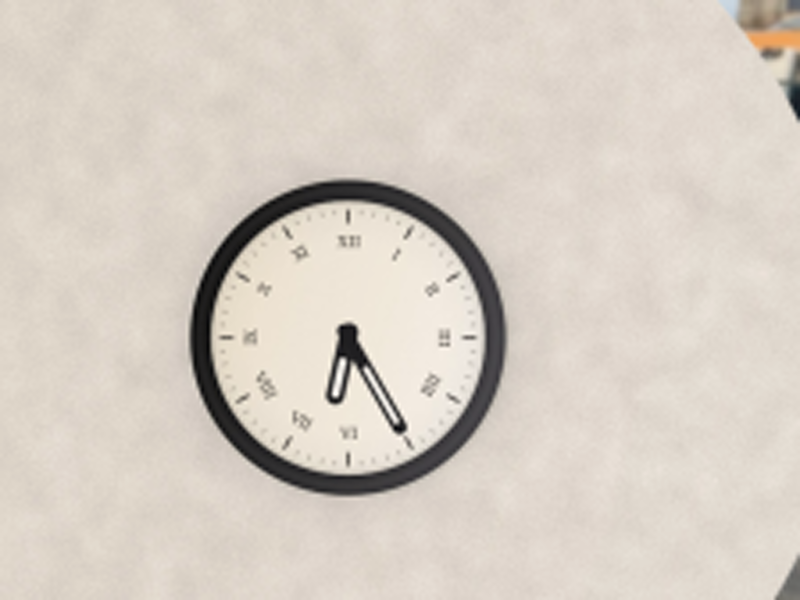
6 h 25 min
